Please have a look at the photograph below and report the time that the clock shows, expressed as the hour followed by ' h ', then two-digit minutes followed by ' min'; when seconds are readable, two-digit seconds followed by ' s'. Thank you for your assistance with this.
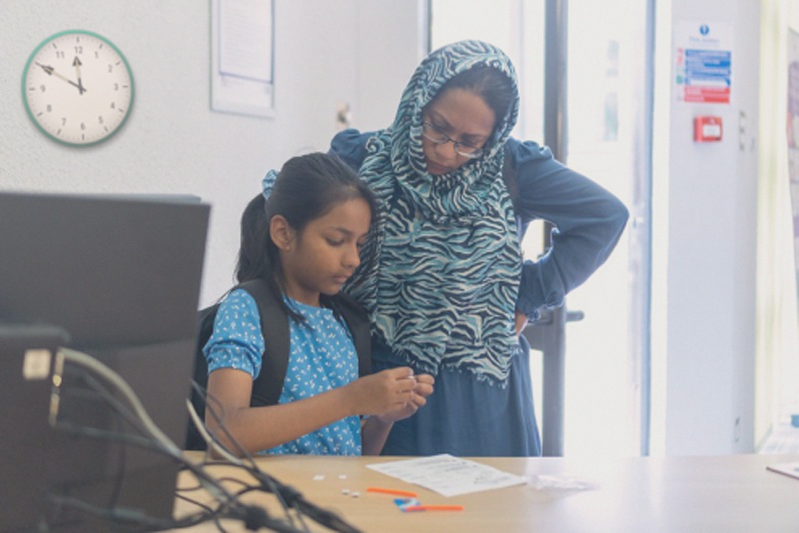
11 h 50 min
